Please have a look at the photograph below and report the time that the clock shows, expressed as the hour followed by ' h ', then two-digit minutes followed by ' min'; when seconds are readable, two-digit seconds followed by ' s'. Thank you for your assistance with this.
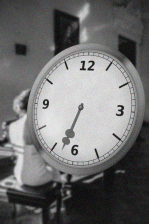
6 h 33 min
